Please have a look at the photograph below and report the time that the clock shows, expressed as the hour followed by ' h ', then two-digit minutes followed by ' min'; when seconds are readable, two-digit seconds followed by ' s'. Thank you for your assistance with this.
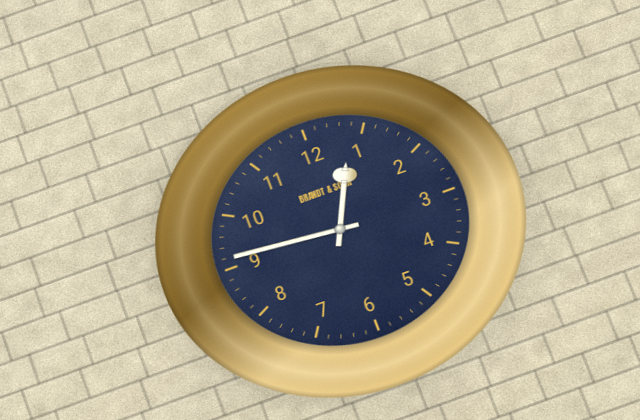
12 h 46 min
